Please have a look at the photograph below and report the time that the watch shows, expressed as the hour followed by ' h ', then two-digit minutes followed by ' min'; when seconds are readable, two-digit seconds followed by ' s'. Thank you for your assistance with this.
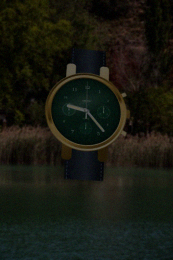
9 h 23 min
